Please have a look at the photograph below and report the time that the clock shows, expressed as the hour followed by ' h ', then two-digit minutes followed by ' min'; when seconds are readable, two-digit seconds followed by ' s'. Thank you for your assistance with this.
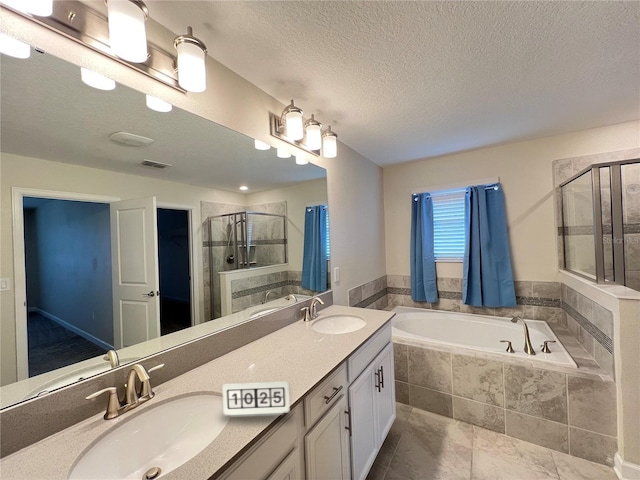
10 h 25 min
